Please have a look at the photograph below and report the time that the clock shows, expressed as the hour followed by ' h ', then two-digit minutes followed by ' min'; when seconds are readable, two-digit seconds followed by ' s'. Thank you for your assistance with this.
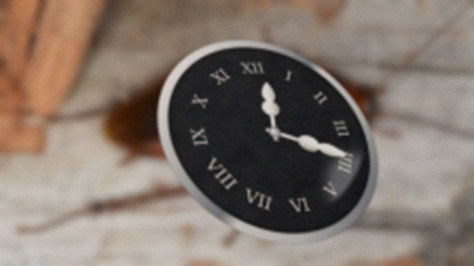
12 h 19 min
